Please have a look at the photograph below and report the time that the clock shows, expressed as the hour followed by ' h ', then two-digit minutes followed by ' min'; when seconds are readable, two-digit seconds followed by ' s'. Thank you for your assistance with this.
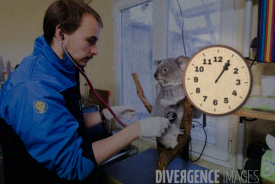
1 h 05 min
